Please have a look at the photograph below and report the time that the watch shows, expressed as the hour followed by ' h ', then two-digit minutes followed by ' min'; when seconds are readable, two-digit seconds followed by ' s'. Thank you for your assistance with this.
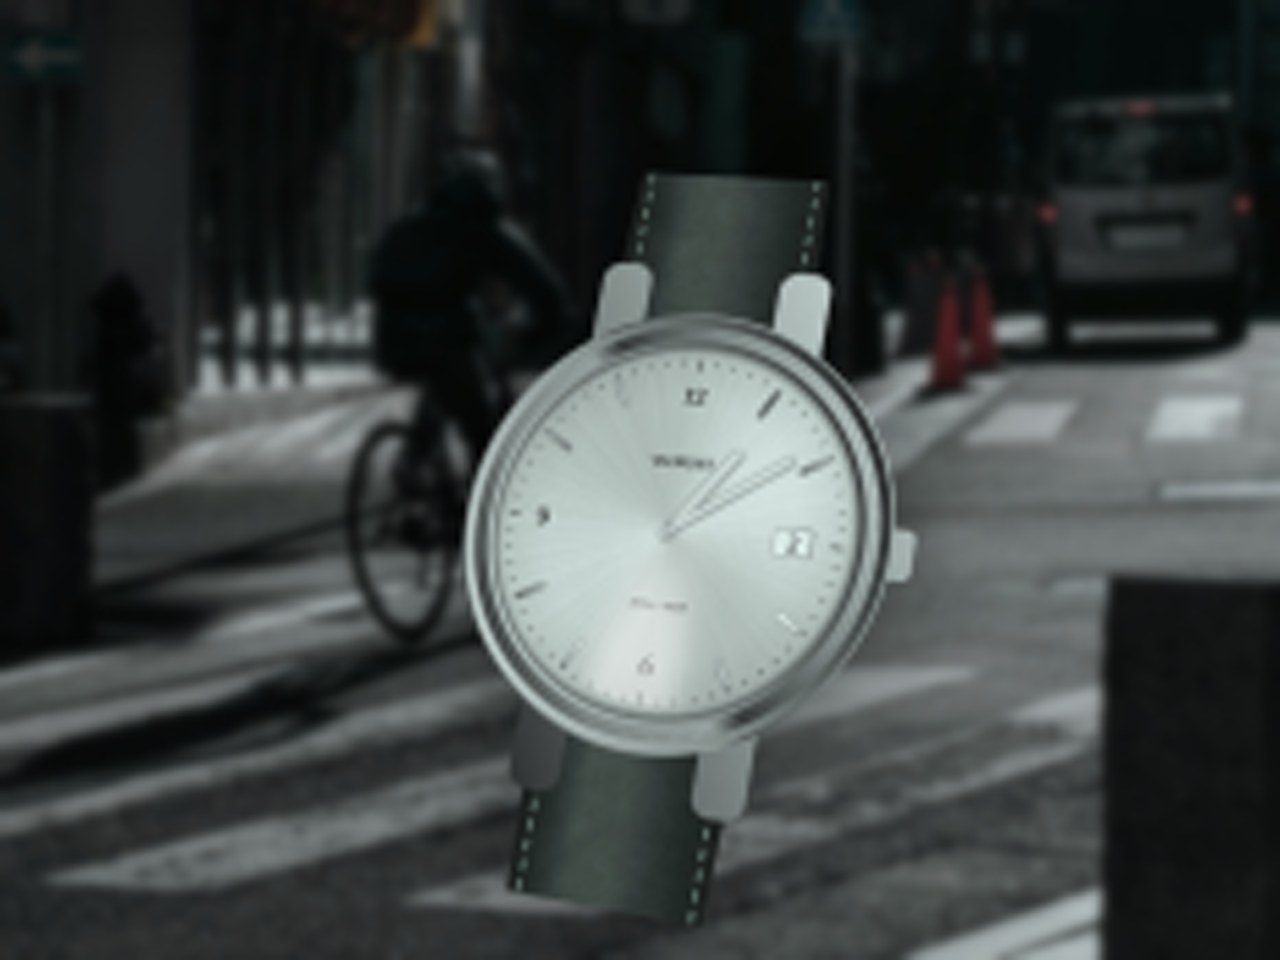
1 h 09 min
